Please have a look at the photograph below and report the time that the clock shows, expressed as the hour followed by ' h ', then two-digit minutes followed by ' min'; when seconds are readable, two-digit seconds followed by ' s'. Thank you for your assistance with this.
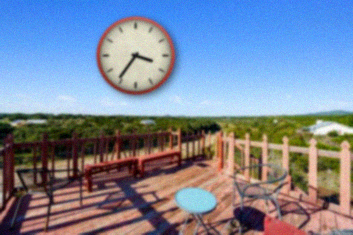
3 h 36 min
